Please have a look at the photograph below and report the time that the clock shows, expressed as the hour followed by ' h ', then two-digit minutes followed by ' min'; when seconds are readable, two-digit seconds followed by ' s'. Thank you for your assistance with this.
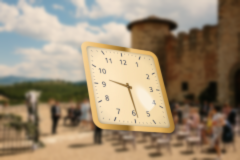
9 h 29 min
